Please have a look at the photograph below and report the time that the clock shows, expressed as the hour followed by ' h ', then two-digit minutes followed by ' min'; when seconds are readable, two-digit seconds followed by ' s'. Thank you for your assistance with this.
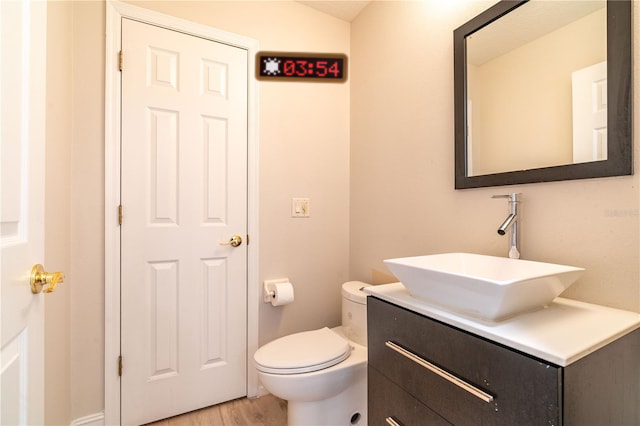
3 h 54 min
